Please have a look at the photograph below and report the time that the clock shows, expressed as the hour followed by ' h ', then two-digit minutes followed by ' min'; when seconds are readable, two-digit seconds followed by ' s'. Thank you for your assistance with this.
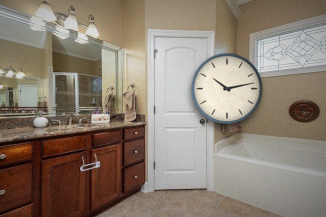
10 h 13 min
